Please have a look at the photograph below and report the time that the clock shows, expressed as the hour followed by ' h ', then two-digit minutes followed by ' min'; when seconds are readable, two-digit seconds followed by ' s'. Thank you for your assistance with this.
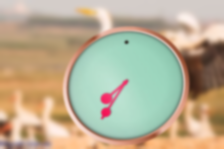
7 h 35 min
